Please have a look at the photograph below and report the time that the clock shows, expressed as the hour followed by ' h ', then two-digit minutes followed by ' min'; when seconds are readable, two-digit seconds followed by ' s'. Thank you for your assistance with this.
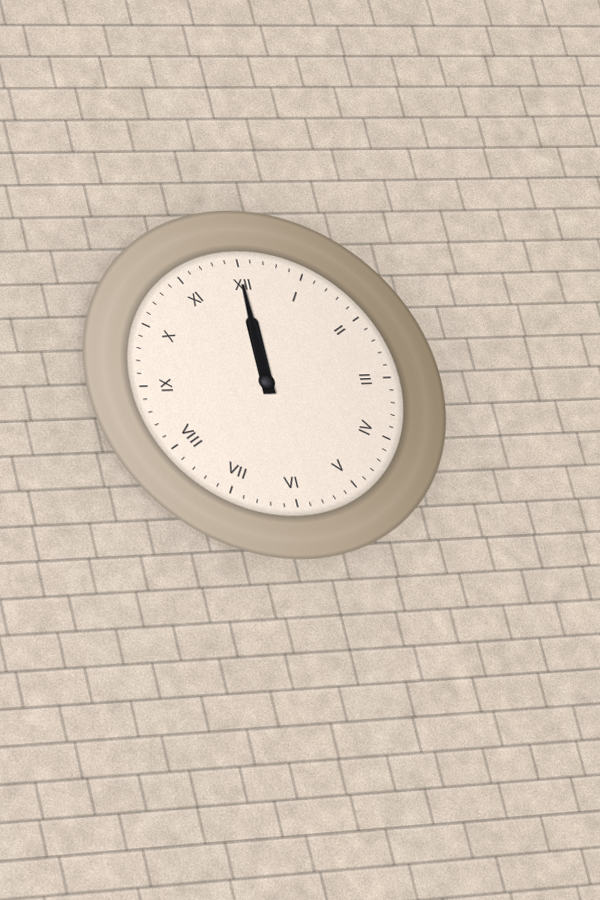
12 h 00 min
